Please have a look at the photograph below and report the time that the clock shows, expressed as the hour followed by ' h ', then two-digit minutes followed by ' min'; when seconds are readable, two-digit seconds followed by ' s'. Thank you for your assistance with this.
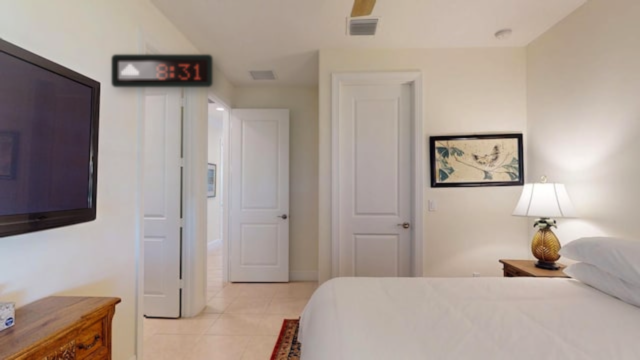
8 h 31 min
